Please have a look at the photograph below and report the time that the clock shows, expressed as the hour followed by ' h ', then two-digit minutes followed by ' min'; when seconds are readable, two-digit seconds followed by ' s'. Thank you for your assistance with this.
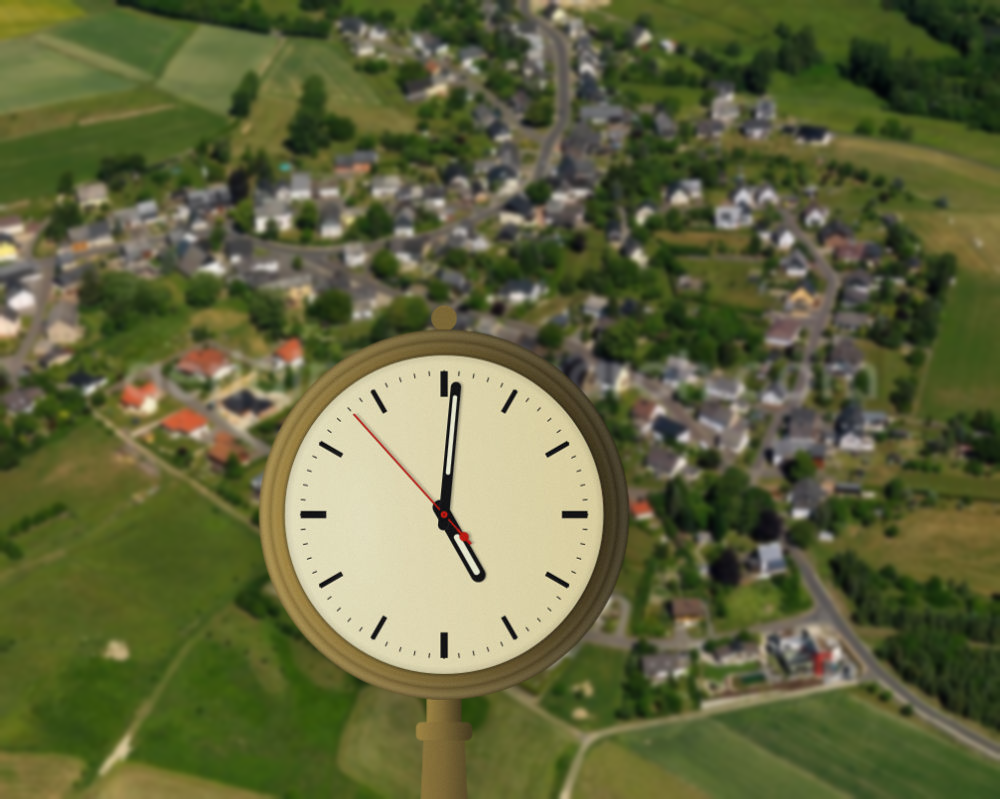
5 h 00 min 53 s
